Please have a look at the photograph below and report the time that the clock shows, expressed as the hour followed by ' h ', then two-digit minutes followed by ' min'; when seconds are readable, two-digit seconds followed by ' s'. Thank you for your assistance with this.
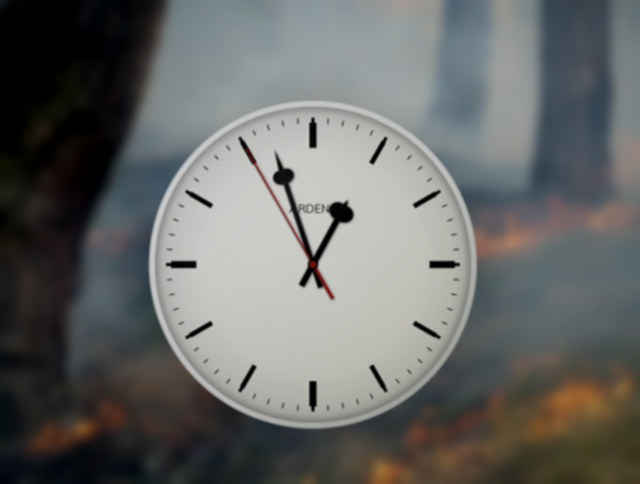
12 h 56 min 55 s
